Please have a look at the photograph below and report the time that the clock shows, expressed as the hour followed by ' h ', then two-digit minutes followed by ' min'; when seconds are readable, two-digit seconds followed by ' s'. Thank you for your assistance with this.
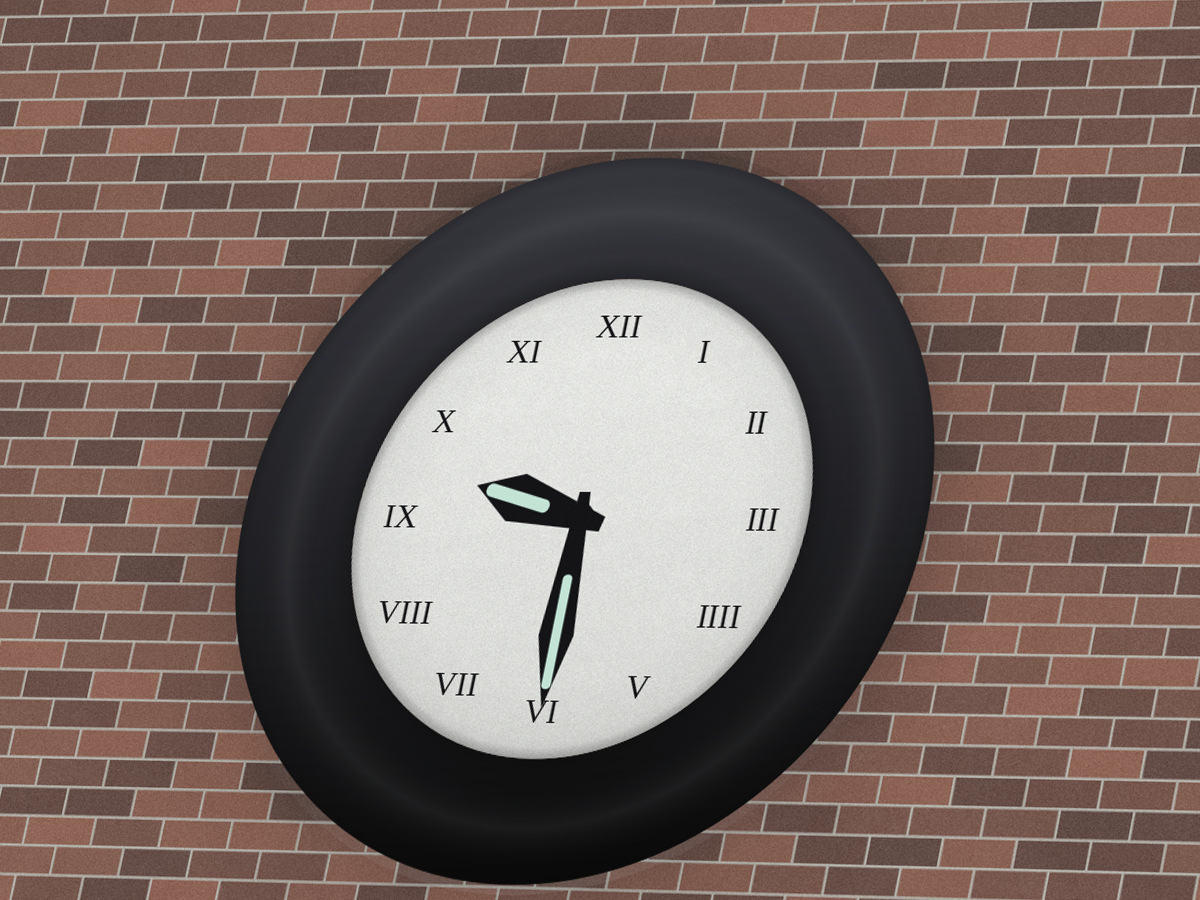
9 h 30 min
